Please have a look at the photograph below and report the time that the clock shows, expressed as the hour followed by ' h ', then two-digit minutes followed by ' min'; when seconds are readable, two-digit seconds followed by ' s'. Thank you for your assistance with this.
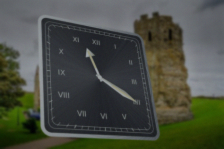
11 h 20 min
